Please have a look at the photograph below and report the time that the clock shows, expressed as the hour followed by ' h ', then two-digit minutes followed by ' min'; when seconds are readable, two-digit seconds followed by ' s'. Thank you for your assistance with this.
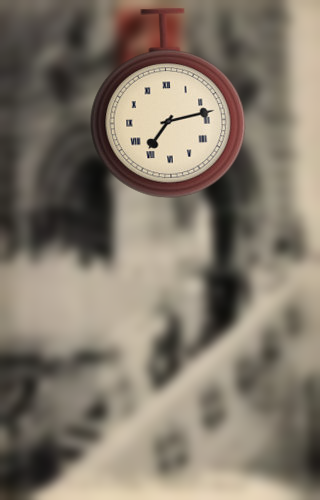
7 h 13 min
